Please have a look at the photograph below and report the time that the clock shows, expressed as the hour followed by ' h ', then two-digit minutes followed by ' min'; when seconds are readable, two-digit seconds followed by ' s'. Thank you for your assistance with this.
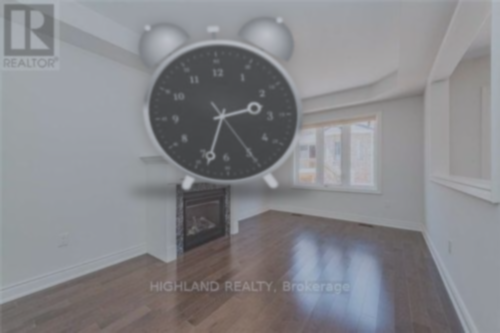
2 h 33 min 25 s
